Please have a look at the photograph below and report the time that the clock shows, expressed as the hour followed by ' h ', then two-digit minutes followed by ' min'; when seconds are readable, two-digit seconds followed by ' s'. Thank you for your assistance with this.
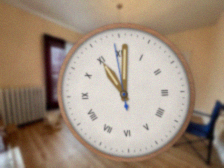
11 h 00 min 59 s
